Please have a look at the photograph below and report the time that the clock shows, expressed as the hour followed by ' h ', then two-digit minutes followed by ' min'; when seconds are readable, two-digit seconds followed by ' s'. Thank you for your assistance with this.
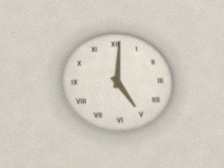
5 h 01 min
